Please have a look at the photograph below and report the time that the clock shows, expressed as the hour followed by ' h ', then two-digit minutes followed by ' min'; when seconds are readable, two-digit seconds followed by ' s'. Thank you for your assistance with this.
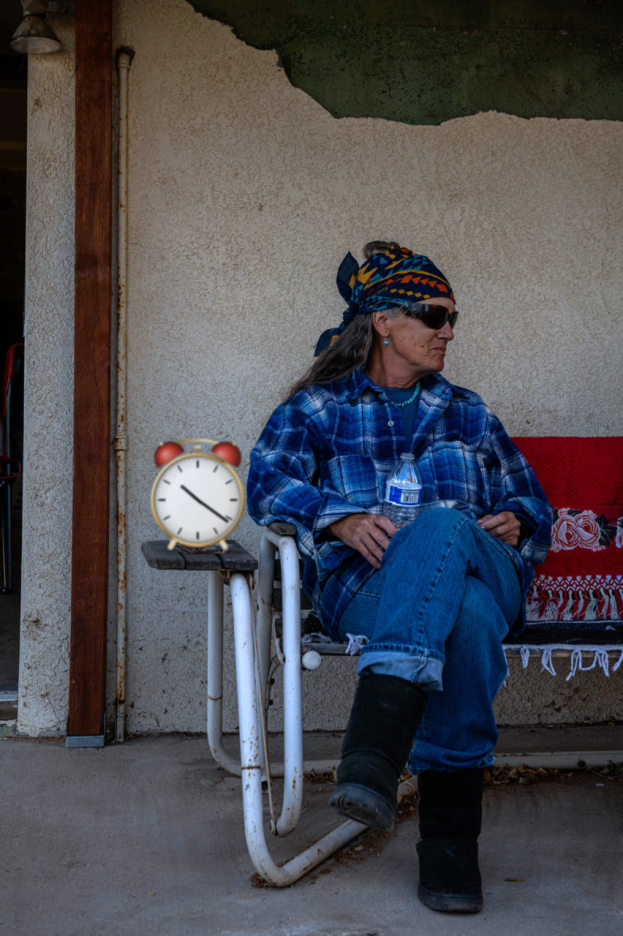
10 h 21 min
